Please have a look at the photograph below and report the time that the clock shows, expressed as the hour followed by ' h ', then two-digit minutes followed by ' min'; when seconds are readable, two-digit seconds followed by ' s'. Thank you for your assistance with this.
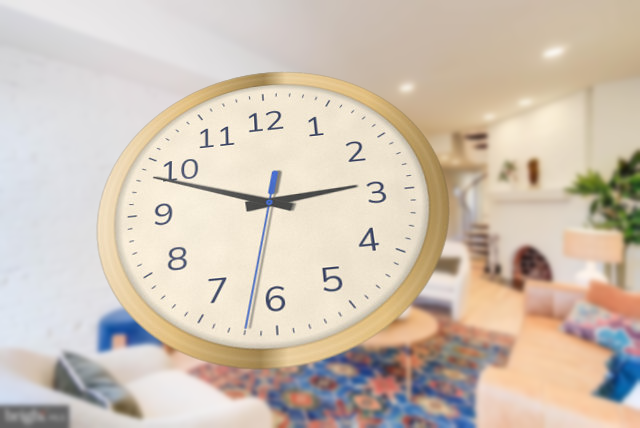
2 h 48 min 32 s
